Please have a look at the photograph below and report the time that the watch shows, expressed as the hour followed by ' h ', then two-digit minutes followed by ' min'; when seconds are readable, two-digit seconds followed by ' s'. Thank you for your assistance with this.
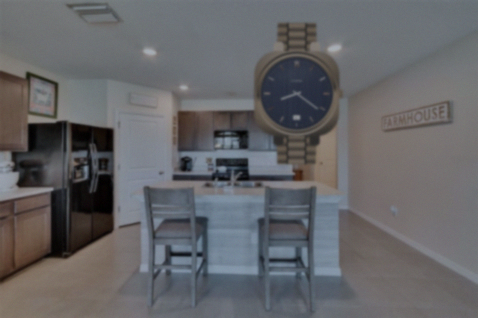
8 h 21 min
